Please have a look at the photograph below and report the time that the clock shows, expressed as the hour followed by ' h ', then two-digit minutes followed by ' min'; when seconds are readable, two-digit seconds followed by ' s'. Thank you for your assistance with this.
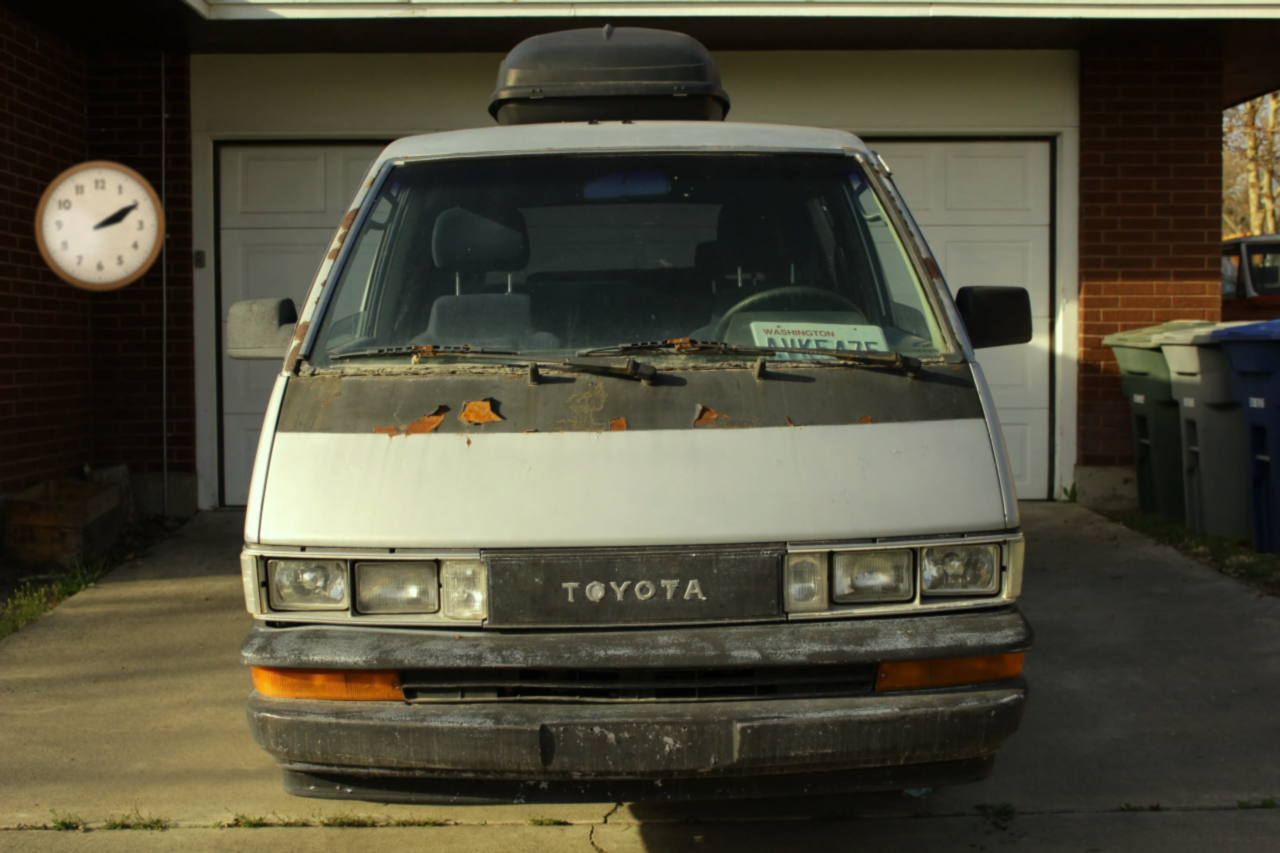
2 h 10 min
